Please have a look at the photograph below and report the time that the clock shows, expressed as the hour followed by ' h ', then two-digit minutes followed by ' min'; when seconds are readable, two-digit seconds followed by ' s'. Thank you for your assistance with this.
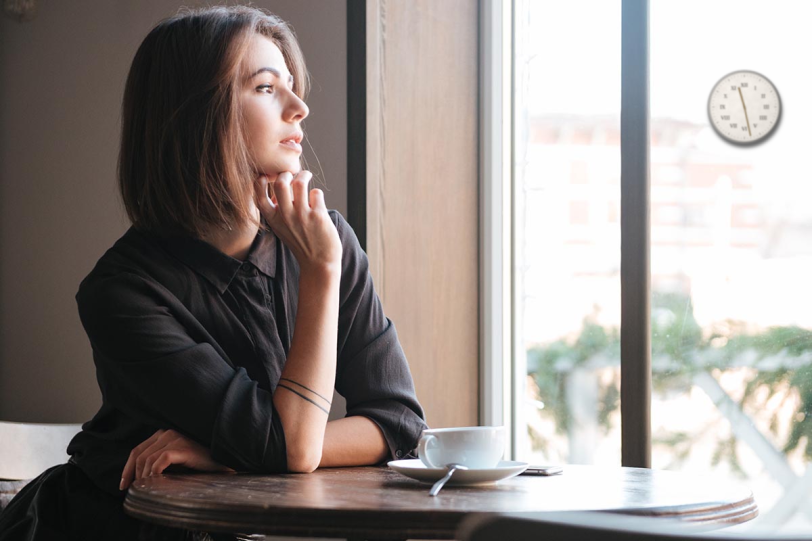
11 h 28 min
